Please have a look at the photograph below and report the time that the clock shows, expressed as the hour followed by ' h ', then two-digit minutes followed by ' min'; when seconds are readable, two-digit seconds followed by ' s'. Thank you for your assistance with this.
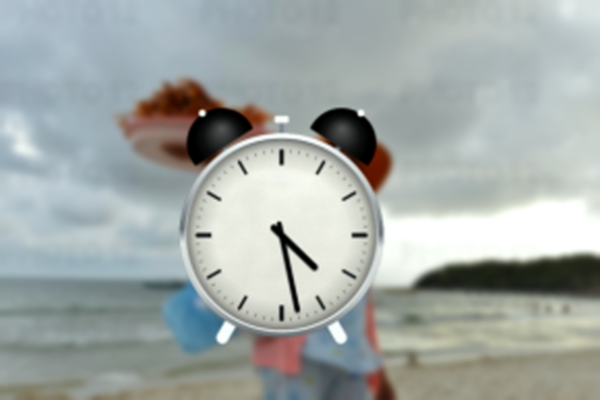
4 h 28 min
